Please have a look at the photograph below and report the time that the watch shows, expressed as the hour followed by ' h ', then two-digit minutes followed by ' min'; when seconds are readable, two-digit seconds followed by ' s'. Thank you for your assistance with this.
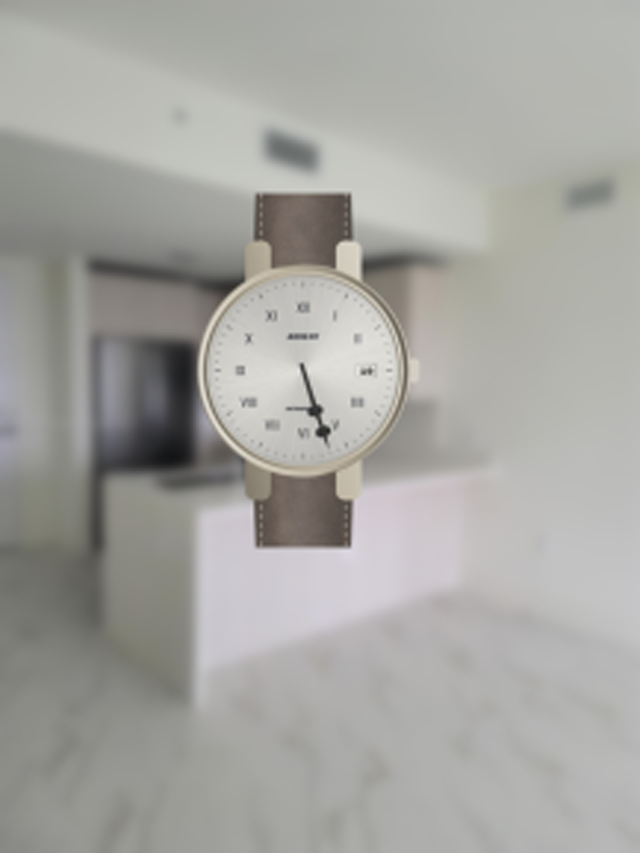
5 h 27 min
